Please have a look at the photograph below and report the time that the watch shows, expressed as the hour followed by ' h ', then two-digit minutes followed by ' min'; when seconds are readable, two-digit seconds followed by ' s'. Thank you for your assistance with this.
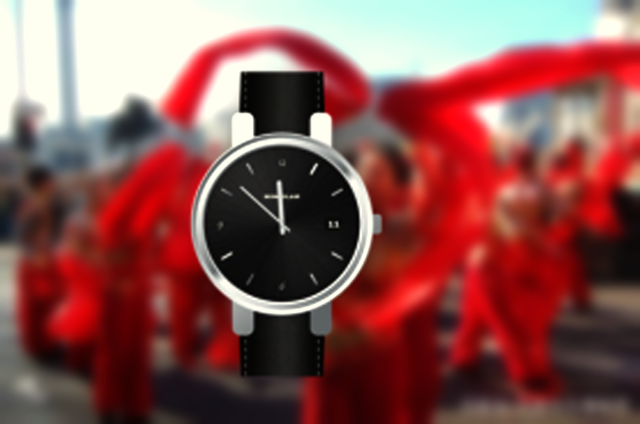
11 h 52 min
